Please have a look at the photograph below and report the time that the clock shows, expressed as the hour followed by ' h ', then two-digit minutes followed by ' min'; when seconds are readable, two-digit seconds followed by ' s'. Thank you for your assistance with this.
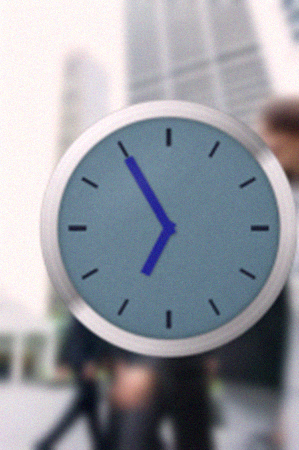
6 h 55 min
